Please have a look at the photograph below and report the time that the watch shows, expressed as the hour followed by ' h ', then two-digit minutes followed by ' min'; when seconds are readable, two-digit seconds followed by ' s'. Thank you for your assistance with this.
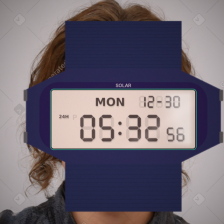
5 h 32 min 56 s
